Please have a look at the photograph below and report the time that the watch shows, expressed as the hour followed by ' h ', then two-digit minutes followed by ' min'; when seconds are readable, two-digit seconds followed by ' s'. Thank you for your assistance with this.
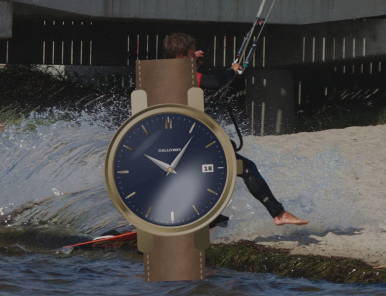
10 h 06 min
